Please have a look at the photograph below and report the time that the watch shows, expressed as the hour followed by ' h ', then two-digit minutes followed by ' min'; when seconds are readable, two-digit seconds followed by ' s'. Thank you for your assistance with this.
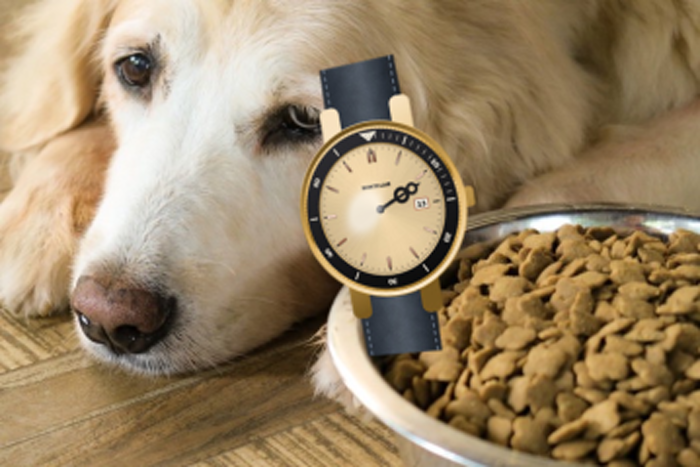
2 h 11 min
